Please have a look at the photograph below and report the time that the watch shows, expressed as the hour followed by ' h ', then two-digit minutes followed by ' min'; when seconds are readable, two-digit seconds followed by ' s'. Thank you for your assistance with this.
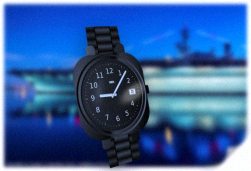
9 h 07 min
